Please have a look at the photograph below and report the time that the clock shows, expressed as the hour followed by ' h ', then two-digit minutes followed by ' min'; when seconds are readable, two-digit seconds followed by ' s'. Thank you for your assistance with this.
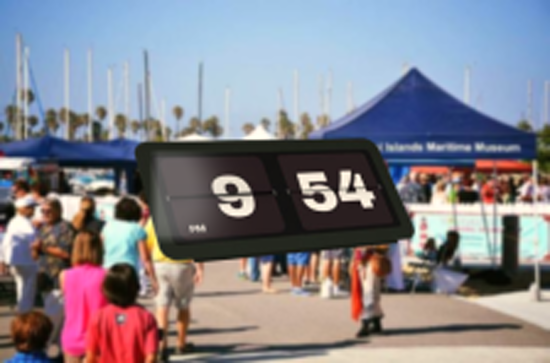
9 h 54 min
